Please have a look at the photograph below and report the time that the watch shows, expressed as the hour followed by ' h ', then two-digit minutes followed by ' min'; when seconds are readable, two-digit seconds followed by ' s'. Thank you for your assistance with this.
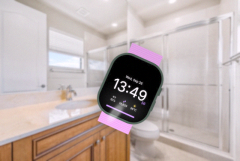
13 h 49 min
